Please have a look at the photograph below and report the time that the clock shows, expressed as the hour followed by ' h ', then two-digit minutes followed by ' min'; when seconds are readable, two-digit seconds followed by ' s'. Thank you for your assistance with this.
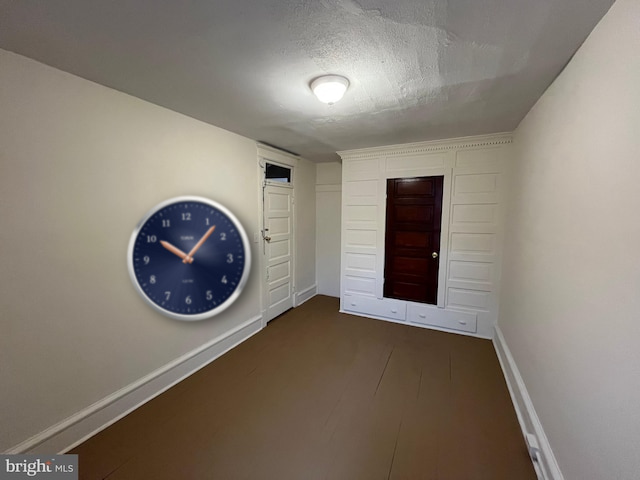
10 h 07 min
